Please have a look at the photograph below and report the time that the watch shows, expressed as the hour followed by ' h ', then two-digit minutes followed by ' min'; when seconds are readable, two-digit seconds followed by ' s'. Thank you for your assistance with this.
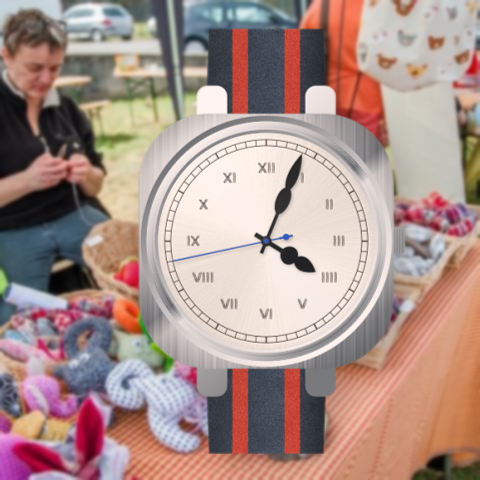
4 h 03 min 43 s
